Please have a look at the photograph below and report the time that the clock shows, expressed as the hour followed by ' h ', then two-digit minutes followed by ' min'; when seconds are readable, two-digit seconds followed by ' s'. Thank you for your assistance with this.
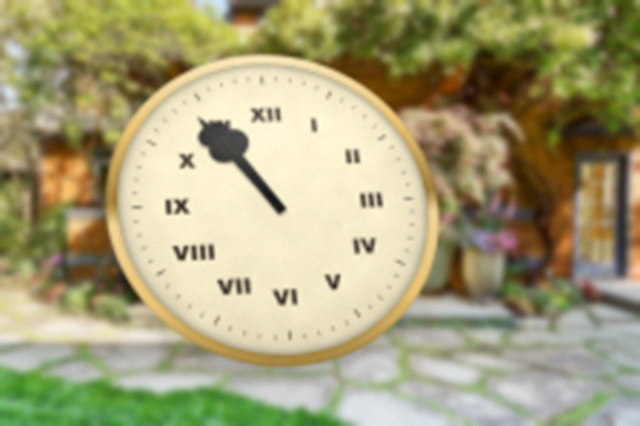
10 h 54 min
